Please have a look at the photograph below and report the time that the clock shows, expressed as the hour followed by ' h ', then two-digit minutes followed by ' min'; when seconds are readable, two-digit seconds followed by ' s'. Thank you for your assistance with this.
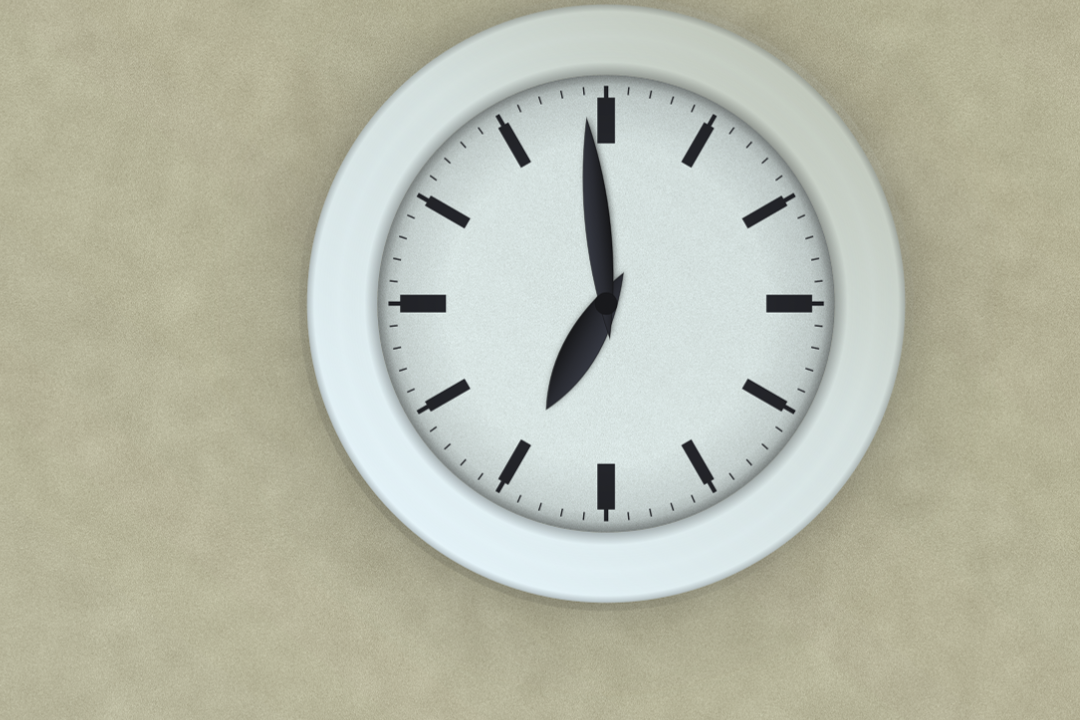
6 h 59 min
